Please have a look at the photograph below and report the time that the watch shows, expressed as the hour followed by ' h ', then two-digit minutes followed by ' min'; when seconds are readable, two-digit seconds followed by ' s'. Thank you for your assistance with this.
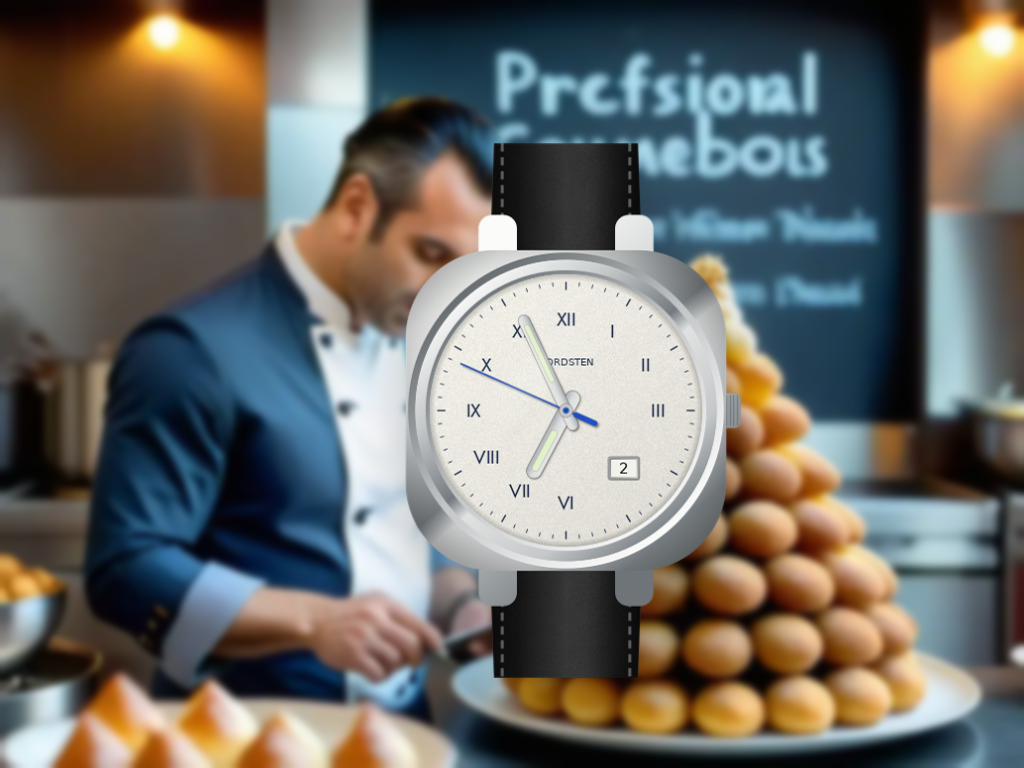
6 h 55 min 49 s
